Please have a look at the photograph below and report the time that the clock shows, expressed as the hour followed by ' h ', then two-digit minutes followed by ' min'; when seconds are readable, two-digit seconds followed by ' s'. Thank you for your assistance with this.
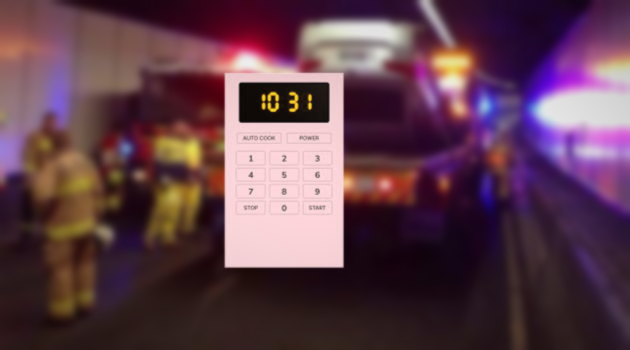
10 h 31 min
